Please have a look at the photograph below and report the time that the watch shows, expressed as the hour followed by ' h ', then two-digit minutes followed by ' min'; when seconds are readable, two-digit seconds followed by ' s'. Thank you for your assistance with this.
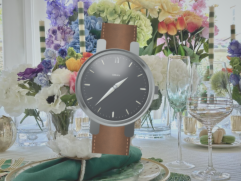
1 h 37 min
